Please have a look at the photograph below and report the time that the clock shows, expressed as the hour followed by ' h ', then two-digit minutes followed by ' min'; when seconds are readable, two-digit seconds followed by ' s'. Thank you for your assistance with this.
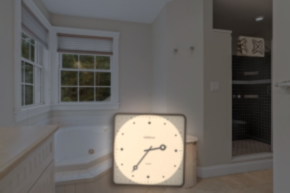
2 h 36 min
